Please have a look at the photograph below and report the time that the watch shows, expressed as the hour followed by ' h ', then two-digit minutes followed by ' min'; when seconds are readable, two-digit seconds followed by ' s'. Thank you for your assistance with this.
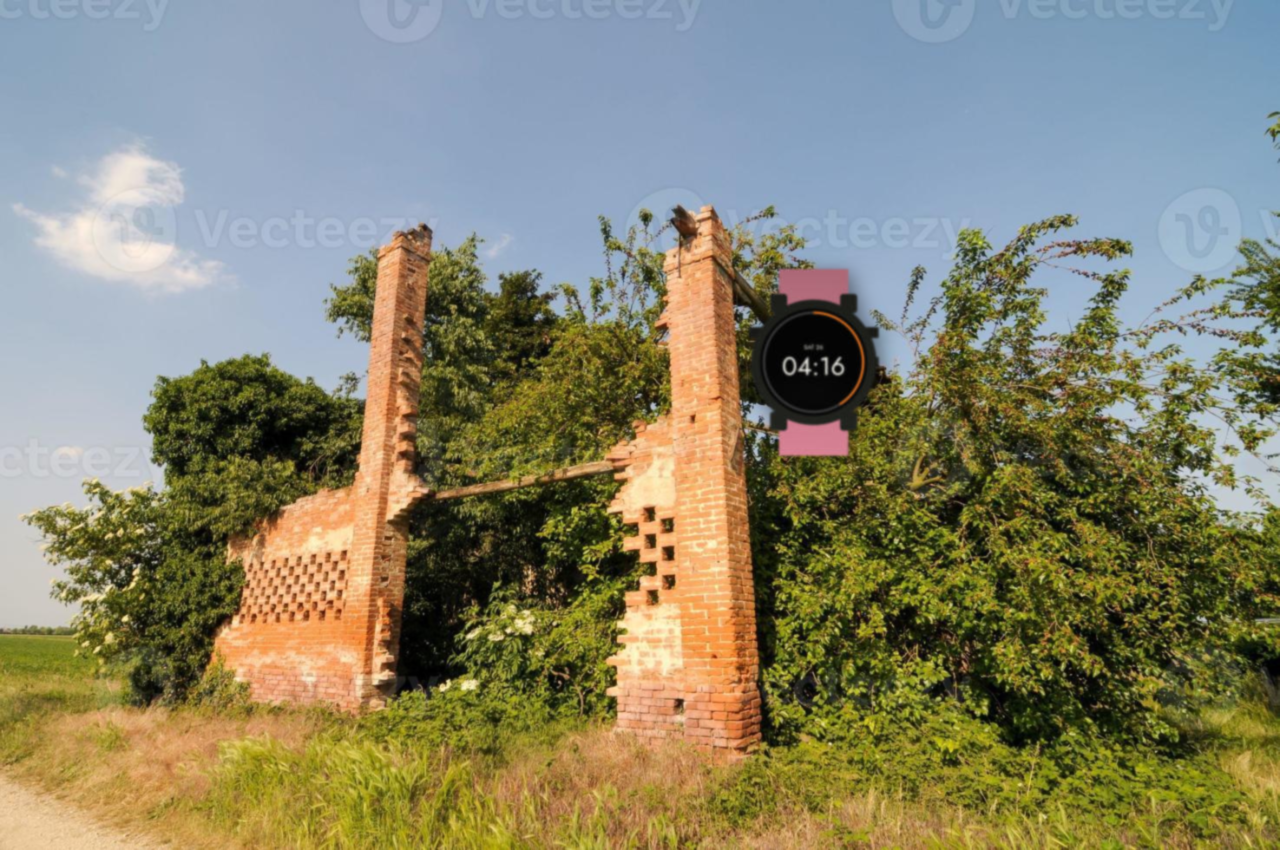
4 h 16 min
